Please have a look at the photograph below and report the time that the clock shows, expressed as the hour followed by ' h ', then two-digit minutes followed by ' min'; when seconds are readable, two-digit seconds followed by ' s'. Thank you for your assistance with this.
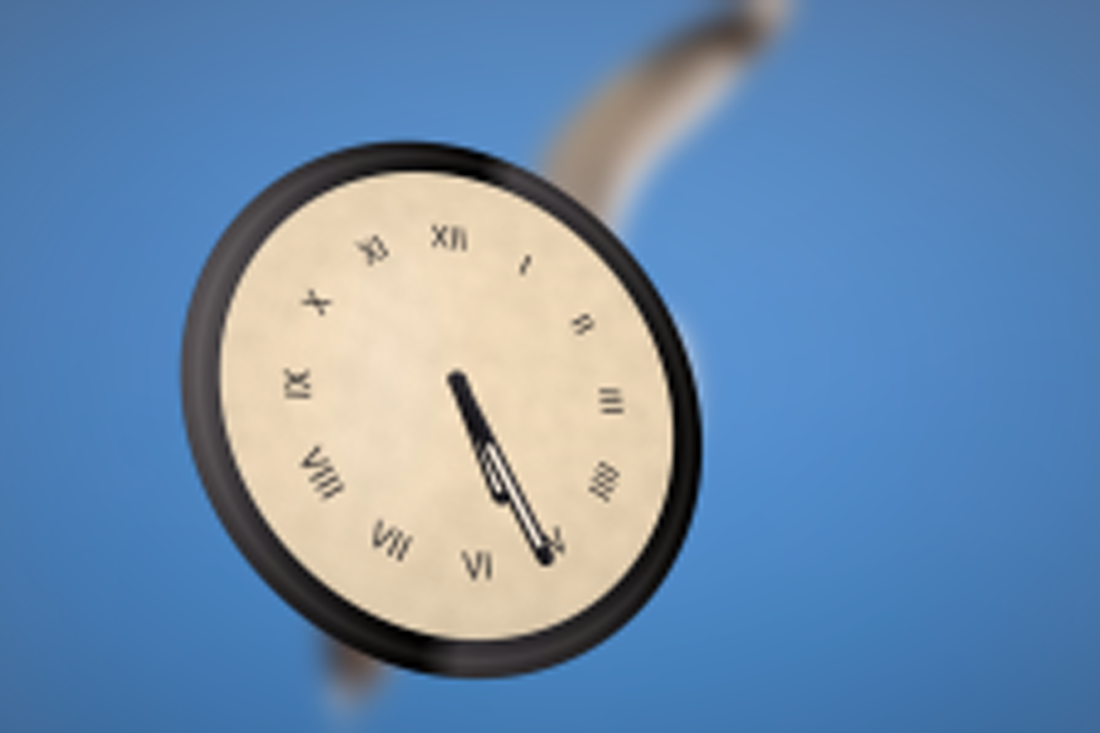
5 h 26 min
